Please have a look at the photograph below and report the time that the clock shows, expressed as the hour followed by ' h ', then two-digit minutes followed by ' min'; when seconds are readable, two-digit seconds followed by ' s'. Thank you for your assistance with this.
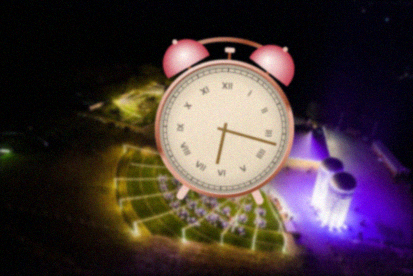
6 h 17 min
